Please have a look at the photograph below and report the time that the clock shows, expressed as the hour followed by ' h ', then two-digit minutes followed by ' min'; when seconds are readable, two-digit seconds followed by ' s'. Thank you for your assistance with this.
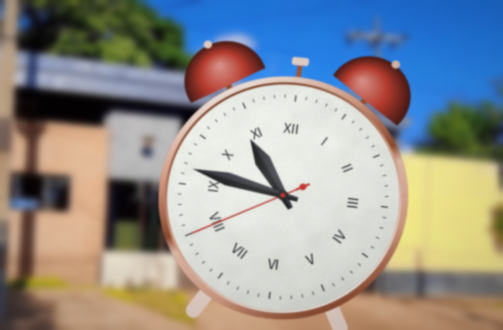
10 h 46 min 40 s
